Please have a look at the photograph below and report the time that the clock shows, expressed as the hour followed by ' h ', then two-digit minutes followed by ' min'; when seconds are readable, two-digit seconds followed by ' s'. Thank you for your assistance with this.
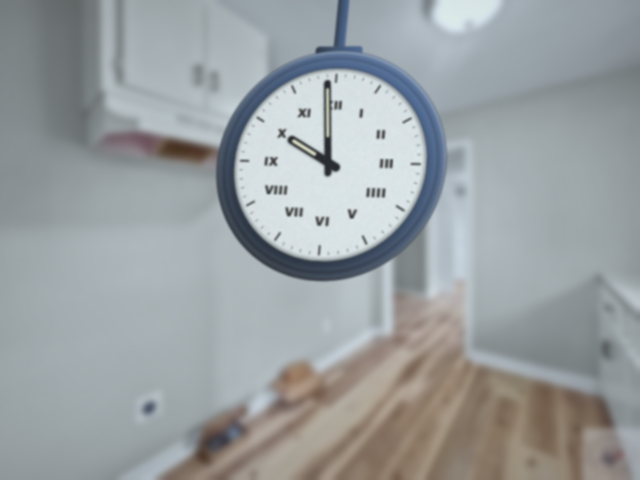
9 h 59 min
